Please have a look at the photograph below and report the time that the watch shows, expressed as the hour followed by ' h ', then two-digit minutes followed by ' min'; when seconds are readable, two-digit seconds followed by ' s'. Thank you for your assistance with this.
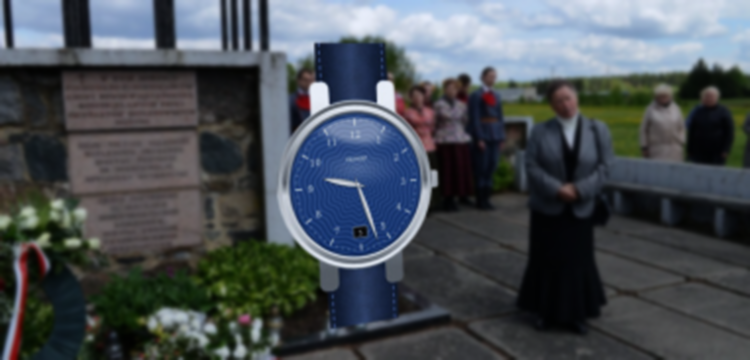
9 h 27 min
